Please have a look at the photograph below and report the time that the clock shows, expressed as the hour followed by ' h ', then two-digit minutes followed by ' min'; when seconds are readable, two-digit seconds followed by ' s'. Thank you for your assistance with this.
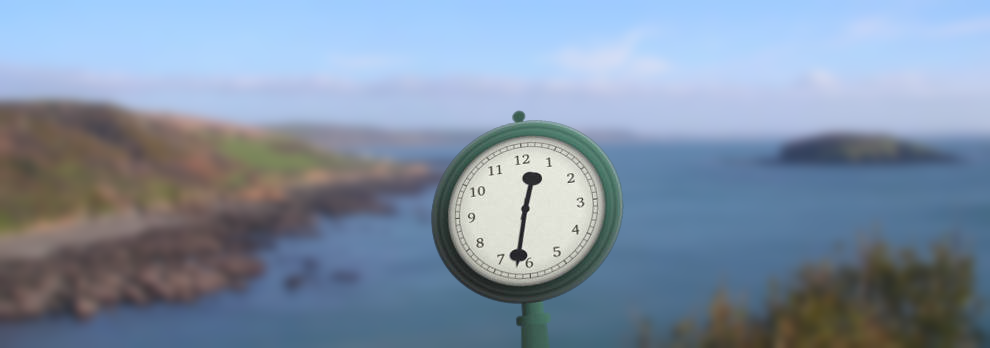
12 h 32 min
